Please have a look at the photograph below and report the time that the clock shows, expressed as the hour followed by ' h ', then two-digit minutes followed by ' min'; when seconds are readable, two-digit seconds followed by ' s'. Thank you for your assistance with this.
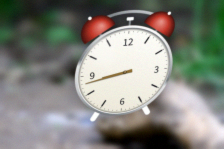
8 h 43 min
